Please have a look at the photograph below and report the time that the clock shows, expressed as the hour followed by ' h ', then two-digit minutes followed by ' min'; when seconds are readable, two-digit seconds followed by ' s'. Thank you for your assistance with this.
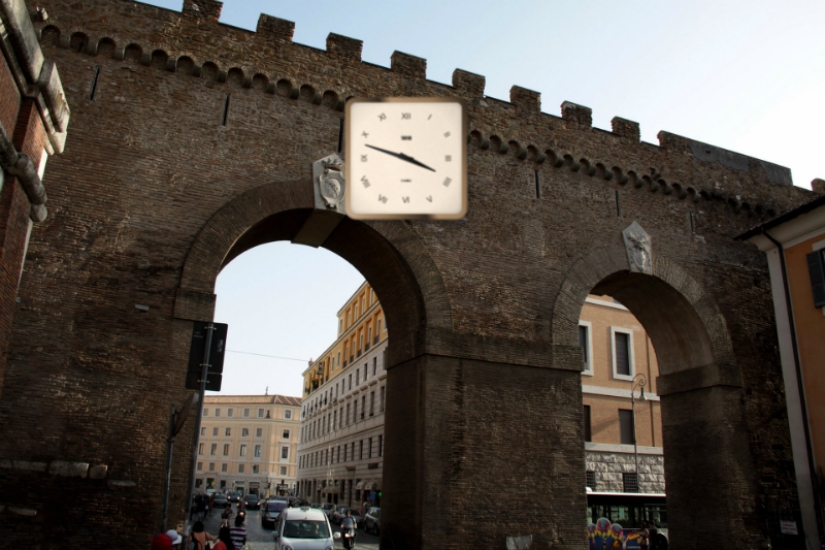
3 h 48 min
